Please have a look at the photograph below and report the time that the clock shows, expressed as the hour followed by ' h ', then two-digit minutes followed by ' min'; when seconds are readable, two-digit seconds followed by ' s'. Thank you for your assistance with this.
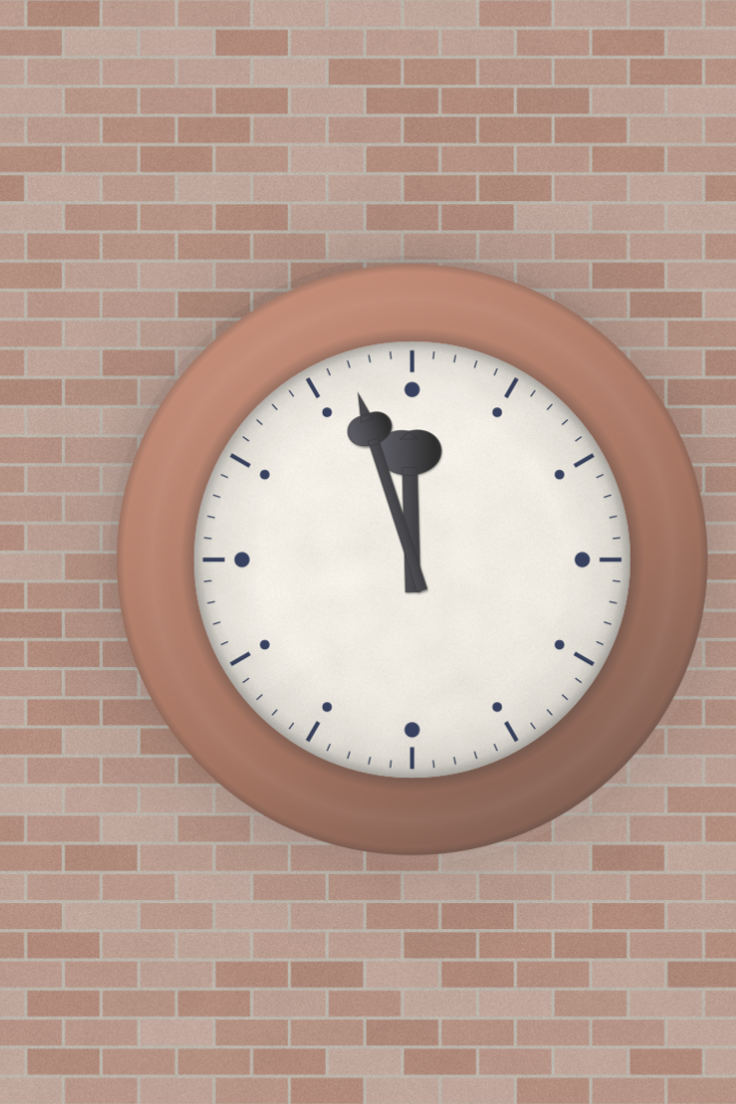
11 h 57 min
